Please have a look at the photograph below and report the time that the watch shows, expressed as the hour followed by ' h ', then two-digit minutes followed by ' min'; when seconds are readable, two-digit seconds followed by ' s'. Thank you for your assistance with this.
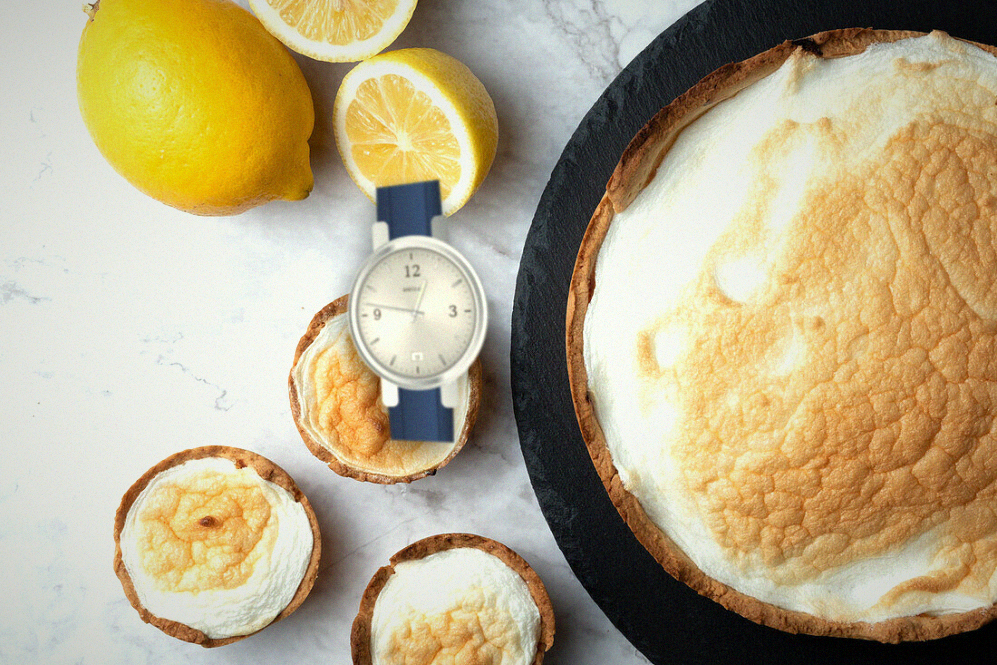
12 h 47 min
